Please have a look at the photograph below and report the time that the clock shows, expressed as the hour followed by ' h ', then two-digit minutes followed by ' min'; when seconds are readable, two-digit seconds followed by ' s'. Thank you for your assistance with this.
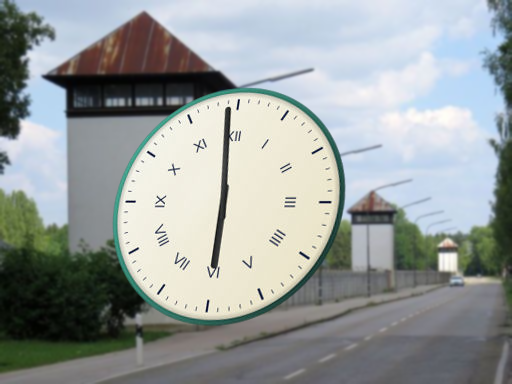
5 h 59 min
